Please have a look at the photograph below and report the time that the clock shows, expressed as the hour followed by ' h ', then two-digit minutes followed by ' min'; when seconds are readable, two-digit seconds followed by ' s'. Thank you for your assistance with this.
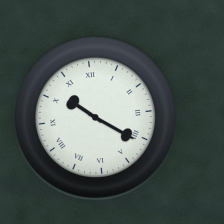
10 h 21 min
